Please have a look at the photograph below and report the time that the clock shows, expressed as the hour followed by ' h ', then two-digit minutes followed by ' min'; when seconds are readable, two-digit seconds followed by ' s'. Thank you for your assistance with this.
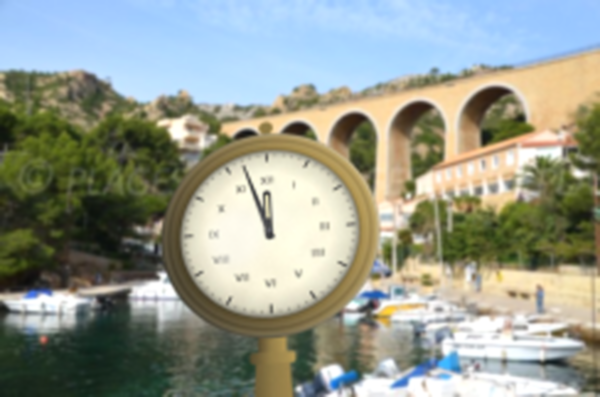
11 h 57 min
